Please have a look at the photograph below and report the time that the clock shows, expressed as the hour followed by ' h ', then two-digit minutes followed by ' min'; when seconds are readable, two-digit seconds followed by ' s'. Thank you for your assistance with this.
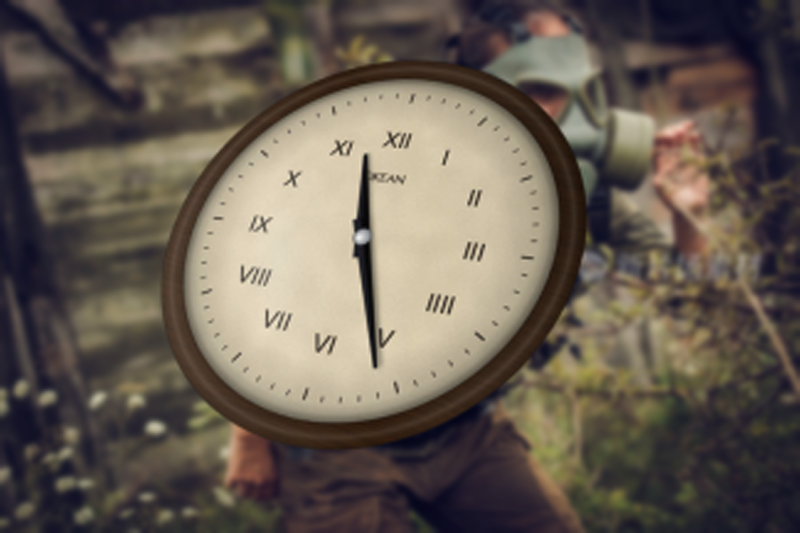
11 h 26 min
